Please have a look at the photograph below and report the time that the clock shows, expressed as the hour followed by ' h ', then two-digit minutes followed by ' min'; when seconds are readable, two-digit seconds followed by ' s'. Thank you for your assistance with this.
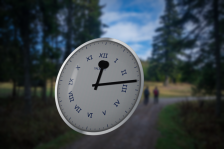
12 h 13 min
